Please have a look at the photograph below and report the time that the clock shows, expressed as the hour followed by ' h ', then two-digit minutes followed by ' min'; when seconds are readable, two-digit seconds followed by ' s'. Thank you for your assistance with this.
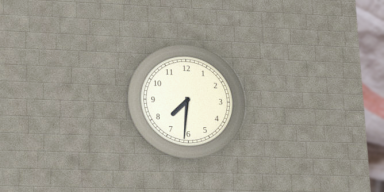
7 h 31 min
